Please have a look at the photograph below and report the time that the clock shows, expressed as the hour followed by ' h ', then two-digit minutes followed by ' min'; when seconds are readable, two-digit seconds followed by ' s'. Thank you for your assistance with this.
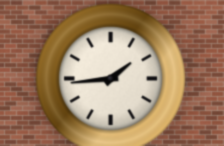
1 h 44 min
